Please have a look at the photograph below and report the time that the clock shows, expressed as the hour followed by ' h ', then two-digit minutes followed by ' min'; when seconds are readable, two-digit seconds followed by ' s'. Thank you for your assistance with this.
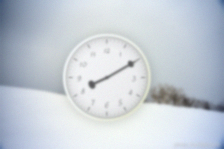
8 h 10 min
